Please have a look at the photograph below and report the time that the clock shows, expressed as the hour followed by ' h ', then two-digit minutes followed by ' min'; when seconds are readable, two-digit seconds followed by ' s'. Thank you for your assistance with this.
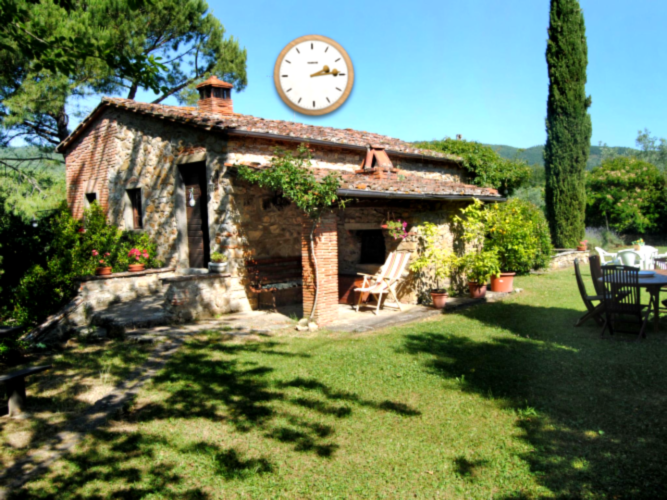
2 h 14 min
